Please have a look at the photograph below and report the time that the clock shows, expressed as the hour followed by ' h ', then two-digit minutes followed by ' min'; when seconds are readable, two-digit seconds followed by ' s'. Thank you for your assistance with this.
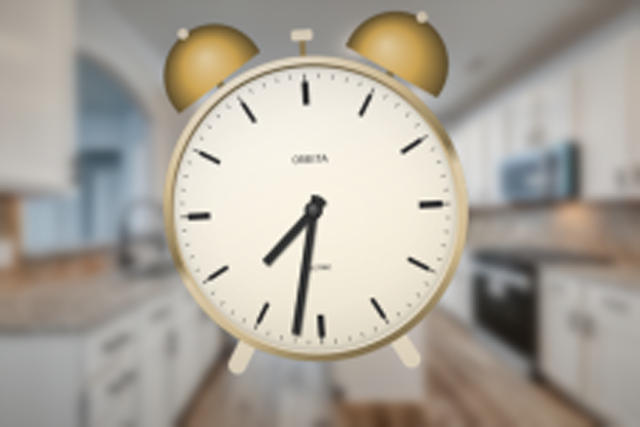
7 h 32 min
